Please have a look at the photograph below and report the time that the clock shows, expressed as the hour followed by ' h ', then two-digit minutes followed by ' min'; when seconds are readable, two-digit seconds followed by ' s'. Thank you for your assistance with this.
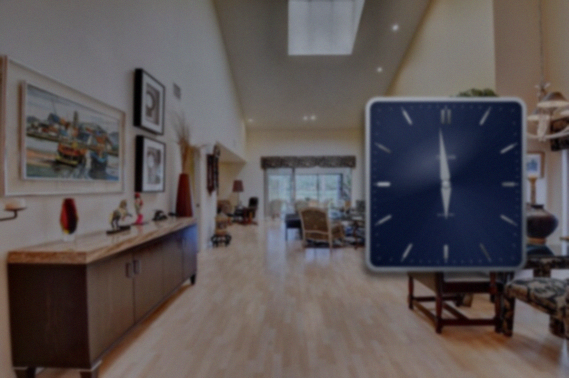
5 h 59 min
